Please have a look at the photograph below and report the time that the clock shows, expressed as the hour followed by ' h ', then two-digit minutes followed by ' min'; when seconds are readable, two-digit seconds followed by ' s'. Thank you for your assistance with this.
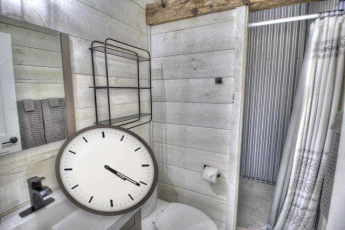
4 h 21 min
